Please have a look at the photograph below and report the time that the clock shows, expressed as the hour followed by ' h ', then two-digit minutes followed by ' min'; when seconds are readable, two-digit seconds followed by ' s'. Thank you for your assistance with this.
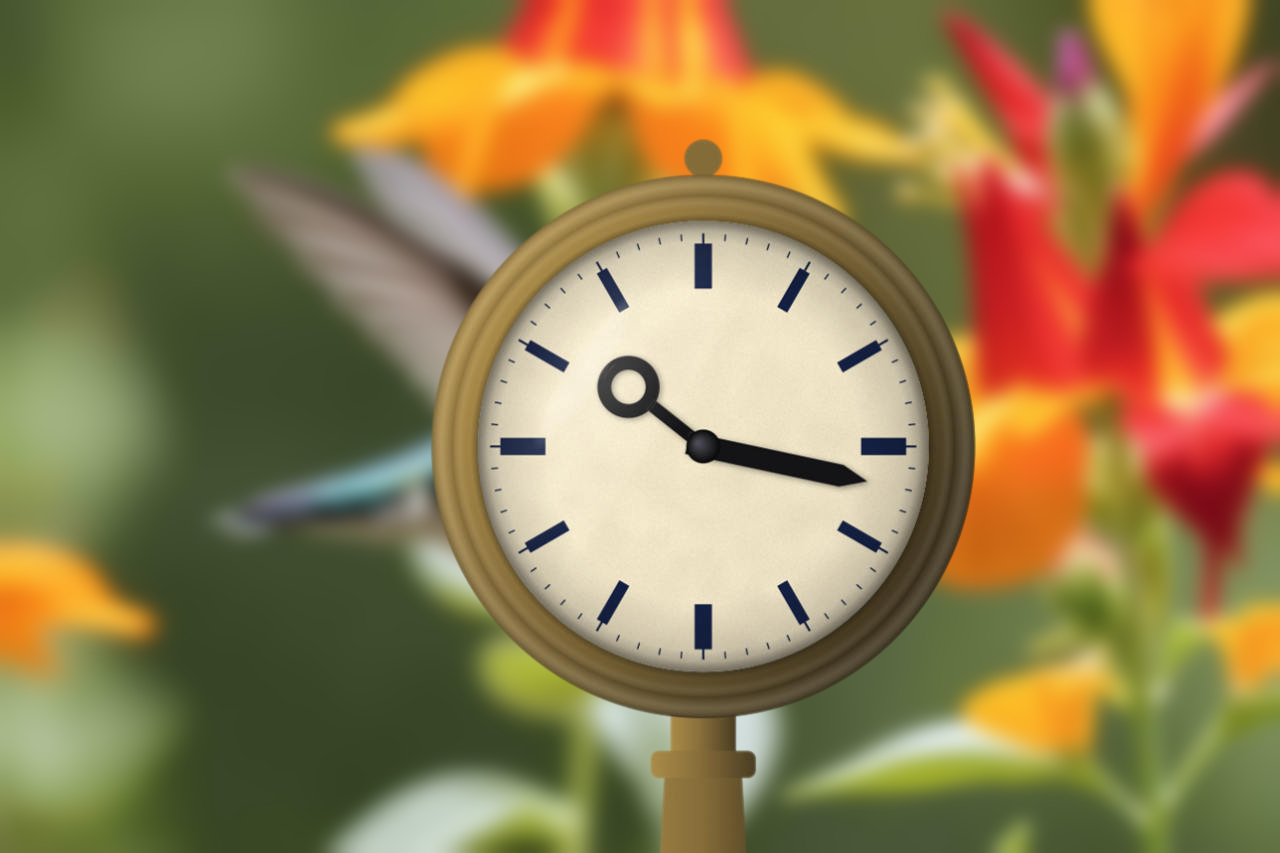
10 h 17 min
